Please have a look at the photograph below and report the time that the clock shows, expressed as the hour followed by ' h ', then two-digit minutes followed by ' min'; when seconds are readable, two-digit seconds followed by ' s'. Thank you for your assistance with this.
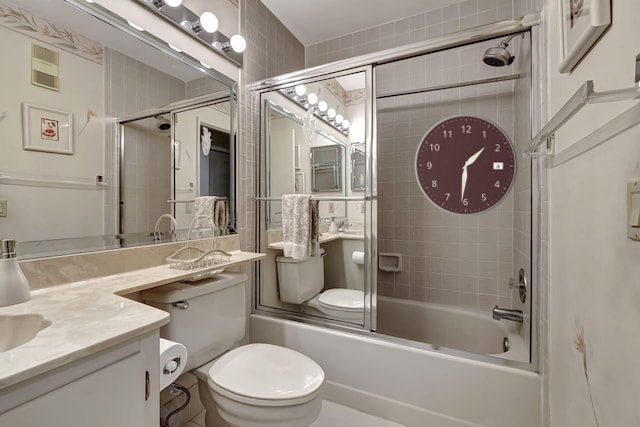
1 h 31 min
